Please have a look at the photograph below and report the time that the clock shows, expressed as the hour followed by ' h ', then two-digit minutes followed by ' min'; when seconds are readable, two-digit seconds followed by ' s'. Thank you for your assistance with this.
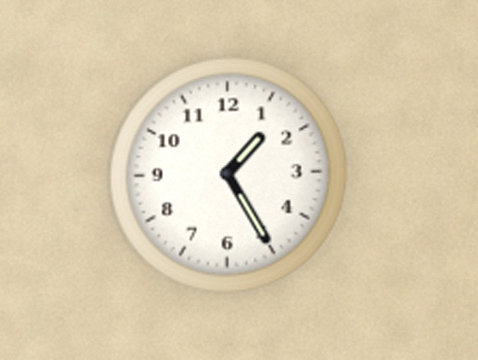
1 h 25 min
